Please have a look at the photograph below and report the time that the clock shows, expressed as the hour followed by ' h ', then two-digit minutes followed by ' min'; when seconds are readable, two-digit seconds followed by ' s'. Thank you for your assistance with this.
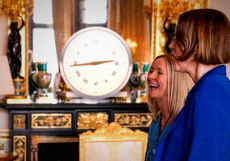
2 h 44 min
